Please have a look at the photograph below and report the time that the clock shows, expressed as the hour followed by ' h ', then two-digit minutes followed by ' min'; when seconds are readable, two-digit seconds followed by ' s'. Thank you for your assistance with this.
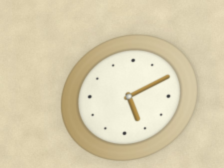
5 h 10 min
